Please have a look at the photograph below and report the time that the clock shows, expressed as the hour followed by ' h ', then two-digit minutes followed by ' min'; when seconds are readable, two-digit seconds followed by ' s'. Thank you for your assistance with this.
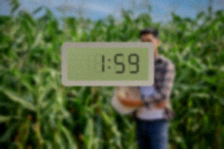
1 h 59 min
